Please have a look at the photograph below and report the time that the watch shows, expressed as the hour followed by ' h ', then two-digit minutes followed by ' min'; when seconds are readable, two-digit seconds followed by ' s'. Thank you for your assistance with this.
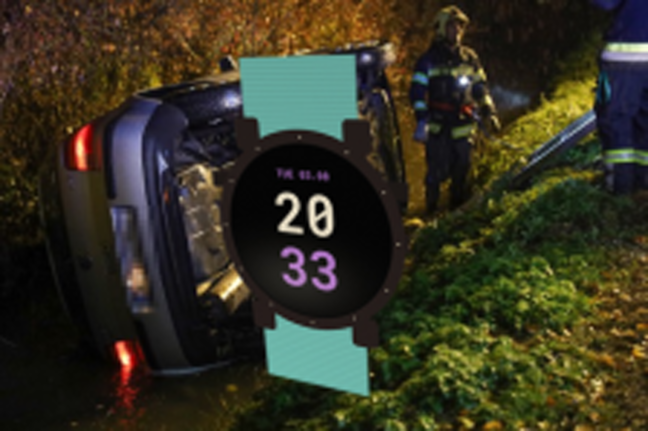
20 h 33 min
